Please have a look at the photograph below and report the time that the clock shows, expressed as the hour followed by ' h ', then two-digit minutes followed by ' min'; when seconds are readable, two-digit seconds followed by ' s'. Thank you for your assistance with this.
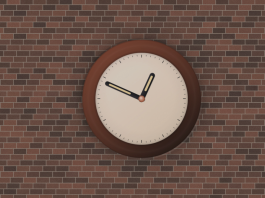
12 h 49 min
